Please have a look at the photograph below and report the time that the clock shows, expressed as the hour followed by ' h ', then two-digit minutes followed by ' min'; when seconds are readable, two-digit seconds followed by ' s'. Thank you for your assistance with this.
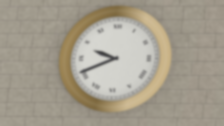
9 h 41 min
